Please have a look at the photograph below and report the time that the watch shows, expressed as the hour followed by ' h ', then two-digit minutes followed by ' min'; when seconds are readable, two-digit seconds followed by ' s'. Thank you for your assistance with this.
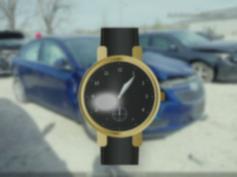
1 h 06 min
